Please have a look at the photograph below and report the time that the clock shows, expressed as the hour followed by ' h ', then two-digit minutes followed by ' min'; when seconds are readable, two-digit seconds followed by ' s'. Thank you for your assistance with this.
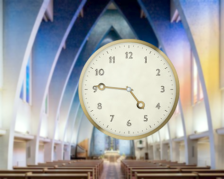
4 h 46 min
